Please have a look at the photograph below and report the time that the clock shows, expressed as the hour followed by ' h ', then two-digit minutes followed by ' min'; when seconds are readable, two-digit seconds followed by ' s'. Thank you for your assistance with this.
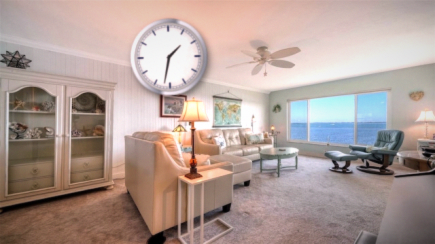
1 h 32 min
